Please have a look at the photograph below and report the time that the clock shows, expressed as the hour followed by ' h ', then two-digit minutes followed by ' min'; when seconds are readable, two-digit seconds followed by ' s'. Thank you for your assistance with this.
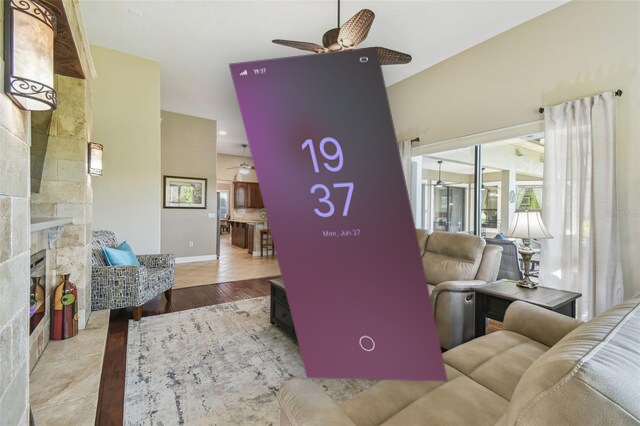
19 h 37 min
